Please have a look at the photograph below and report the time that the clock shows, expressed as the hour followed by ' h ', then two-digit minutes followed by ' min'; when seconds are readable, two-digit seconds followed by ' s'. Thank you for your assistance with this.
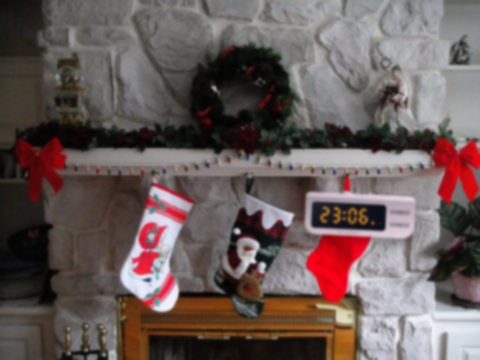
23 h 06 min
